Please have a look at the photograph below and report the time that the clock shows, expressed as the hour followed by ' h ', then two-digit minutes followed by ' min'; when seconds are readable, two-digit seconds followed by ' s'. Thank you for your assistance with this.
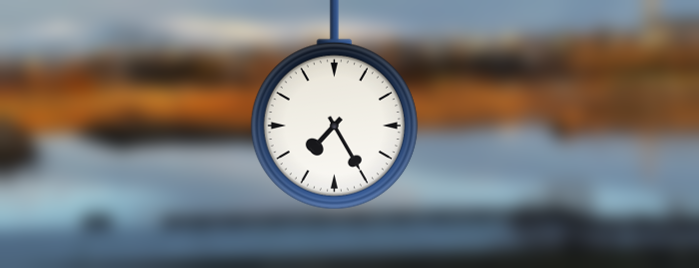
7 h 25 min
